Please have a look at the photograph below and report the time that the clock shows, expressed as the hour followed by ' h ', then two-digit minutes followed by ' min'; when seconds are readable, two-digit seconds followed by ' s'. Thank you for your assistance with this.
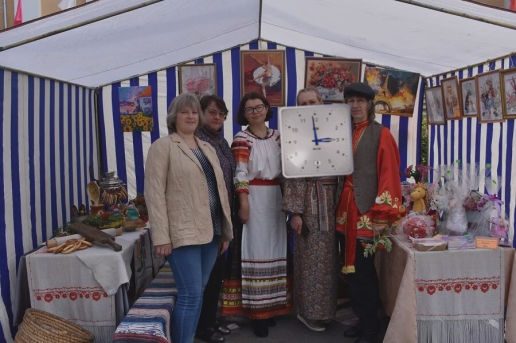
2 h 59 min
